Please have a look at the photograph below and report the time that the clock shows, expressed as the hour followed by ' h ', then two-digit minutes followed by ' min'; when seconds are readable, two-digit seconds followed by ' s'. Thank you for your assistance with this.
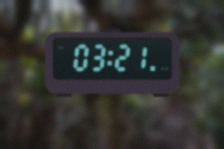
3 h 21 min
